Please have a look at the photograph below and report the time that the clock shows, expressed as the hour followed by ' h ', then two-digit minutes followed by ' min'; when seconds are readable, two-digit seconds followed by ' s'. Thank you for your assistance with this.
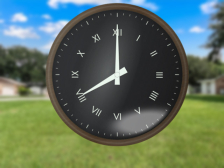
8 h 00 min
